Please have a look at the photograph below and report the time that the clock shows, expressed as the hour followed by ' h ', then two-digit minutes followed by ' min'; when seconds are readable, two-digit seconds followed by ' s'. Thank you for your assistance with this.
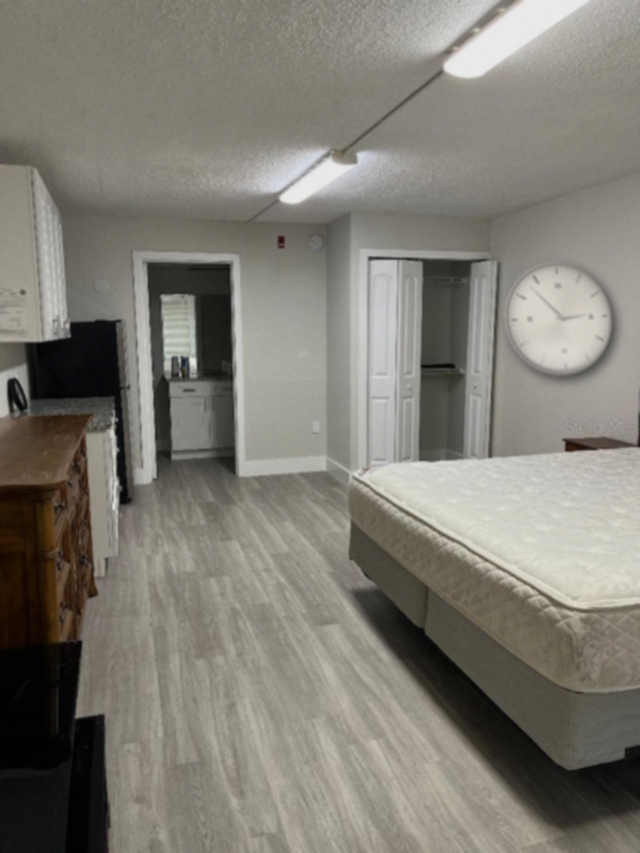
2 h 53 min
